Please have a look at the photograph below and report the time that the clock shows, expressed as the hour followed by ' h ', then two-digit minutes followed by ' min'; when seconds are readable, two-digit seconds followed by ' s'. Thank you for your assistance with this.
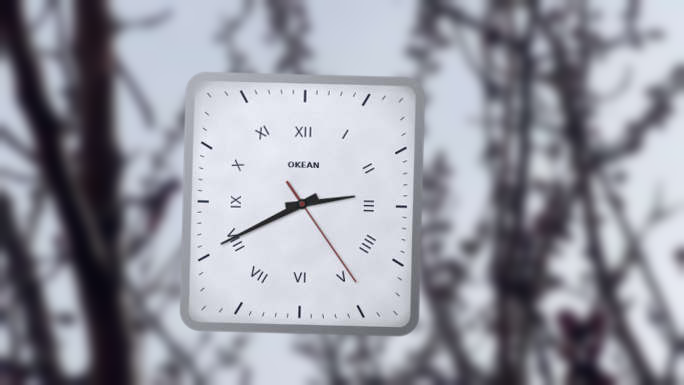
2 h 40 min 24 s
